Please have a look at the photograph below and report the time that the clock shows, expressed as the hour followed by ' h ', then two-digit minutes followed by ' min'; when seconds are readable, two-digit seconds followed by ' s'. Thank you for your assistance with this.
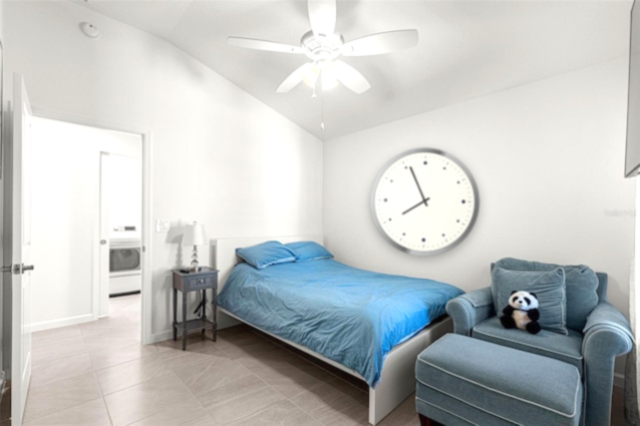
7 h 56 min
